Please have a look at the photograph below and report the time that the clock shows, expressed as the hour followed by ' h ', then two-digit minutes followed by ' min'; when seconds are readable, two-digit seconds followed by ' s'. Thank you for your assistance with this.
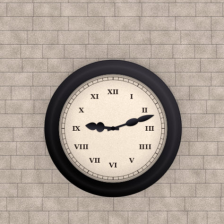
9 h 12 min
